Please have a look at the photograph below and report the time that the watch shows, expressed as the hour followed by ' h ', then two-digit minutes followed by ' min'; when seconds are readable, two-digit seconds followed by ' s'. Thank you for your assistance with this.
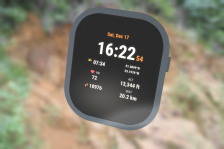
16 h 22 min 54 s
